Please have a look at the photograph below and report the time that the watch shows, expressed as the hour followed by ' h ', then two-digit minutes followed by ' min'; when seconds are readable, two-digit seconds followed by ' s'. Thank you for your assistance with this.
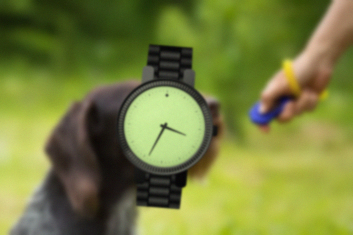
3 h 34 min
